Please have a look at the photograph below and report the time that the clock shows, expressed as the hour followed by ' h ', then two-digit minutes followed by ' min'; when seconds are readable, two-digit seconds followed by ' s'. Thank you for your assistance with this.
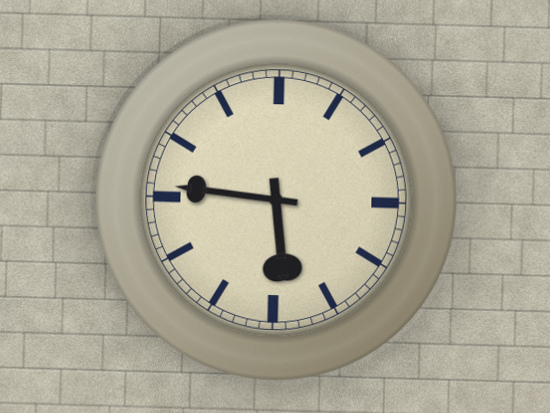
5 h 46 min
